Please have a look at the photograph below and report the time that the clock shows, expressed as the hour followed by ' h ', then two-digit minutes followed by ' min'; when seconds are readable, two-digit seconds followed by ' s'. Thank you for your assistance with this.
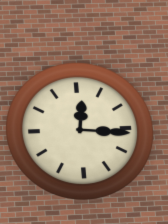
12 h 16 min
